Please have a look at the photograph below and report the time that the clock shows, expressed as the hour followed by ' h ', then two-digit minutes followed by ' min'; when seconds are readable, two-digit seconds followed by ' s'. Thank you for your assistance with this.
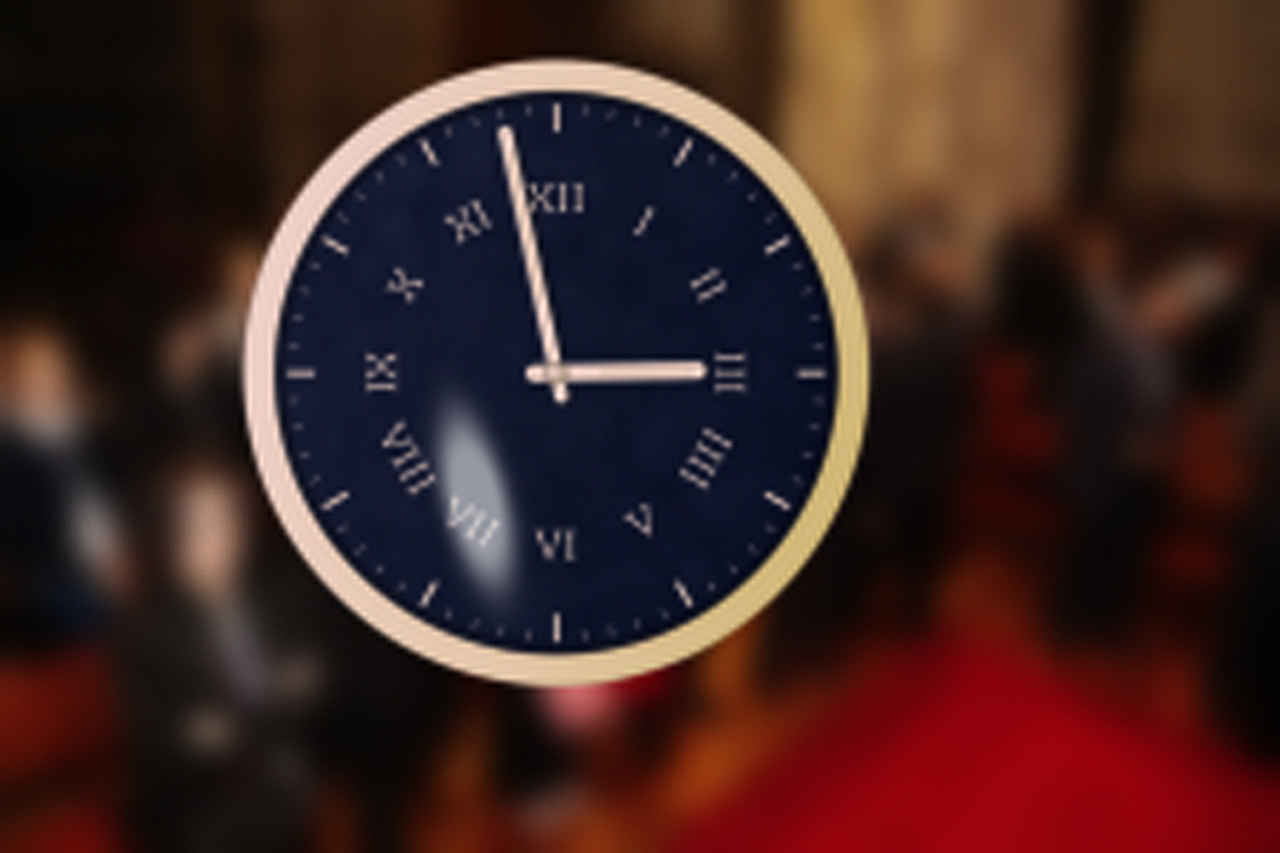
2 h 58 min
